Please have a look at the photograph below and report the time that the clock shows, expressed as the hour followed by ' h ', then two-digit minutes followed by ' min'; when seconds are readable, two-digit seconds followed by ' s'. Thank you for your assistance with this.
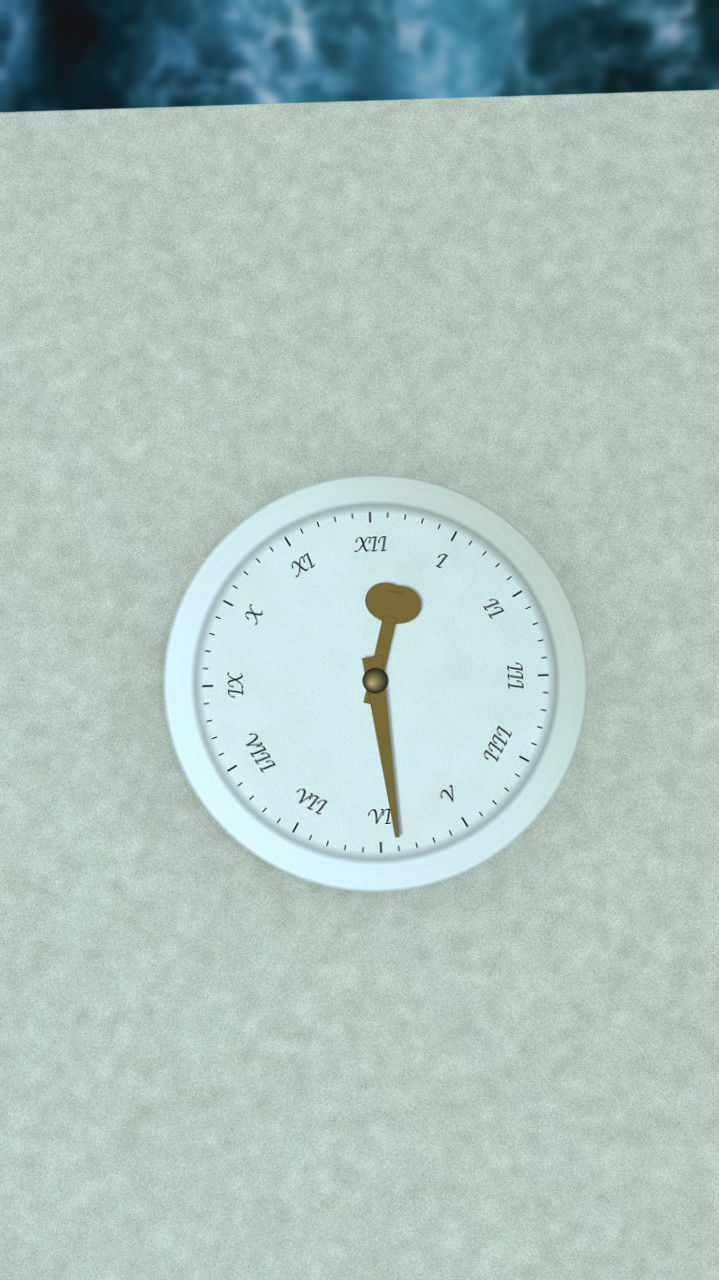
12 h 29 min
